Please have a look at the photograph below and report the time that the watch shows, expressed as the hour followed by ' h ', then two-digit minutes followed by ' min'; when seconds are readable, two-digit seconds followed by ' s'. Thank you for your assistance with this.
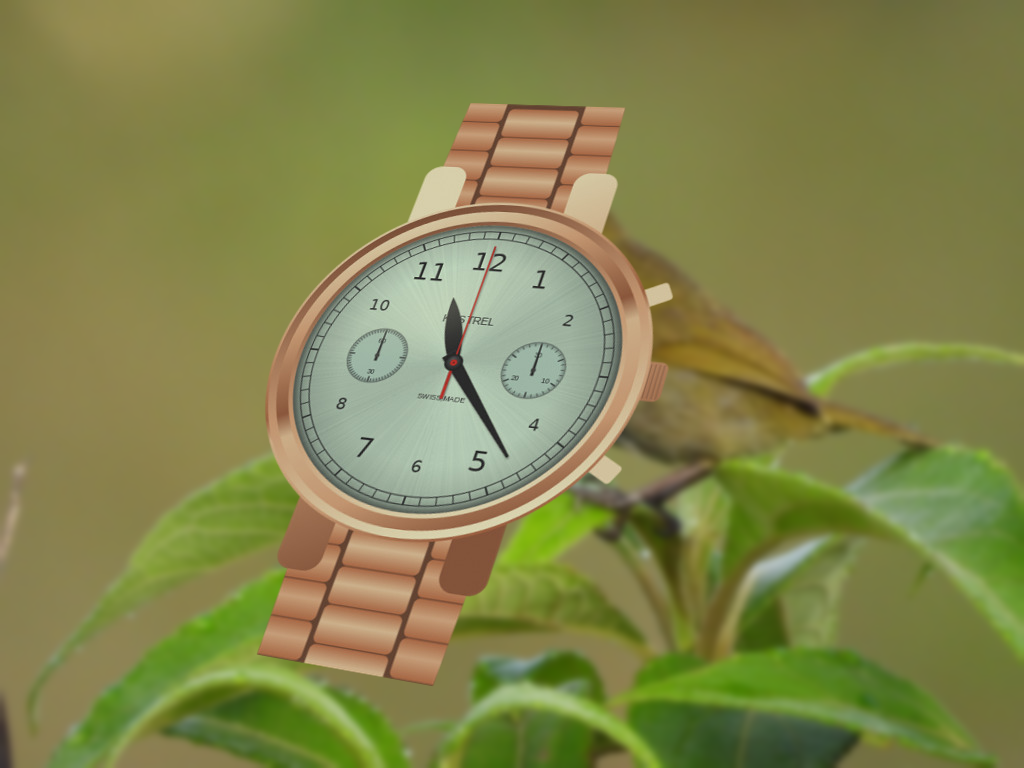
11 h 23 min
